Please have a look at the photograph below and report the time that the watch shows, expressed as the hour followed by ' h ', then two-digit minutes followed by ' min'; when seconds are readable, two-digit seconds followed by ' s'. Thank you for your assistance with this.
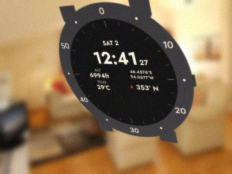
12 h 41 min
